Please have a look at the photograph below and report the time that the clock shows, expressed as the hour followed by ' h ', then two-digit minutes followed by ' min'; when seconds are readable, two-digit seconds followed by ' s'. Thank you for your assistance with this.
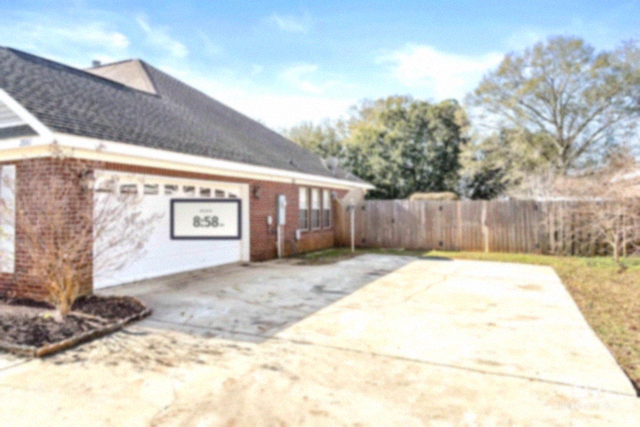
8 h 58 min
